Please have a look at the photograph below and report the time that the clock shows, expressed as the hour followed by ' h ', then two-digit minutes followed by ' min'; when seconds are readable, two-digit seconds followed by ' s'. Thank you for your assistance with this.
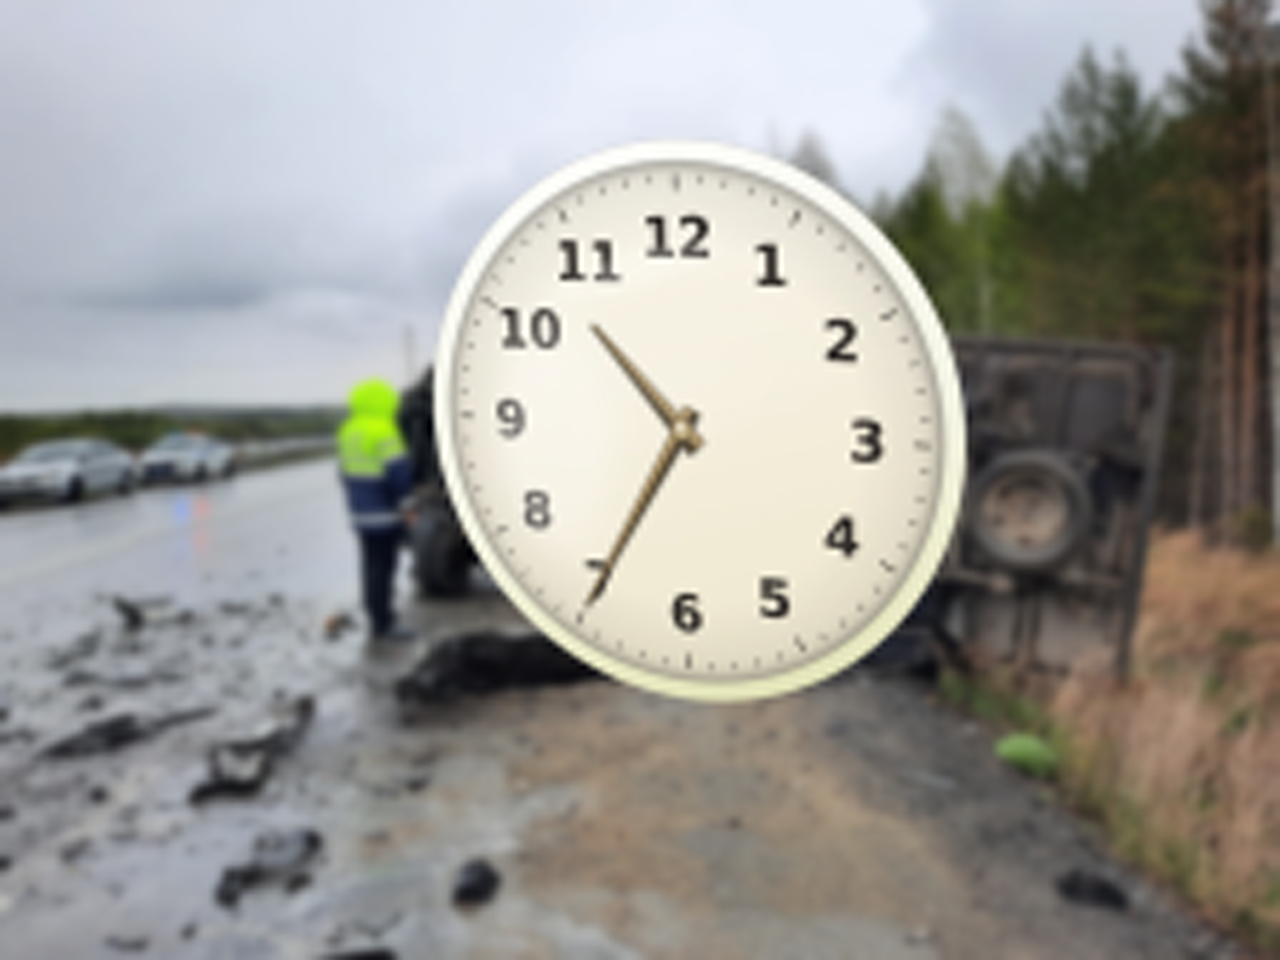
10 h 35 min
